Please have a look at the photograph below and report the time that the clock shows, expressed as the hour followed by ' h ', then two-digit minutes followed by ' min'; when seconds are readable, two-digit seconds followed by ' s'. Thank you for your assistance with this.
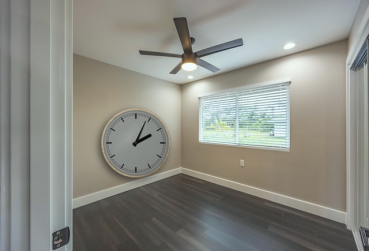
2 h 04 min
